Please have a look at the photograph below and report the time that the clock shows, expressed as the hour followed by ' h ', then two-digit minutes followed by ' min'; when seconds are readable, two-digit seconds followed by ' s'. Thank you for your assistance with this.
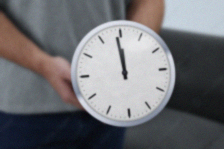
11 h 59 min
